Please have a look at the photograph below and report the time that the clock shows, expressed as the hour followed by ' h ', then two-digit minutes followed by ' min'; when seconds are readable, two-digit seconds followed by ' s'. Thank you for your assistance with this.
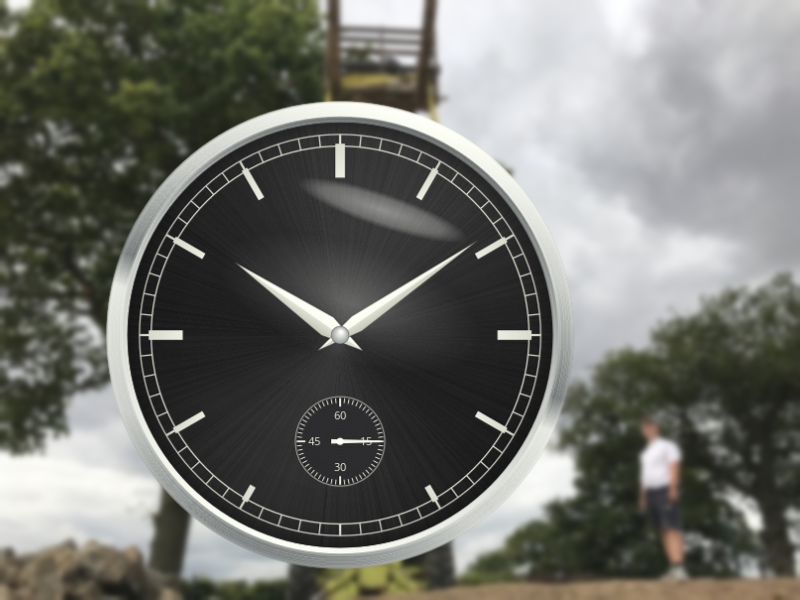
10 h 09 min 15 s
